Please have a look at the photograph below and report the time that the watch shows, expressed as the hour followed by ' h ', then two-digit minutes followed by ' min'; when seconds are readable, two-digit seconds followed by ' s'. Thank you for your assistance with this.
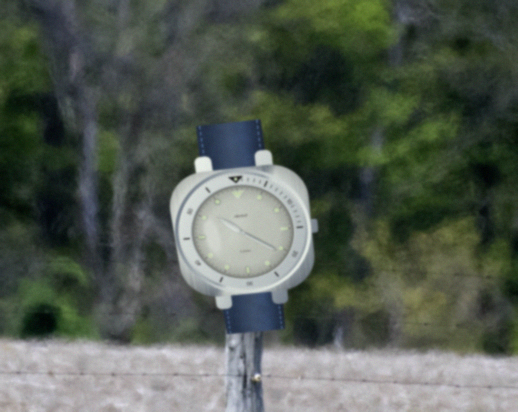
10 h 21 min
